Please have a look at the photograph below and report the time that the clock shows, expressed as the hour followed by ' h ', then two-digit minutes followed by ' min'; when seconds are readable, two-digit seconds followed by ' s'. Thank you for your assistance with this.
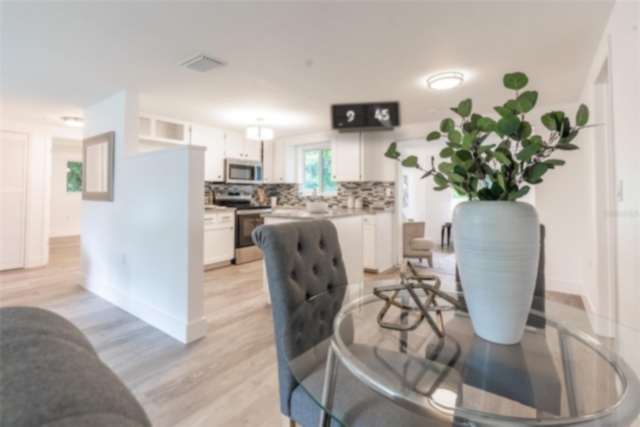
9 h 45 min
